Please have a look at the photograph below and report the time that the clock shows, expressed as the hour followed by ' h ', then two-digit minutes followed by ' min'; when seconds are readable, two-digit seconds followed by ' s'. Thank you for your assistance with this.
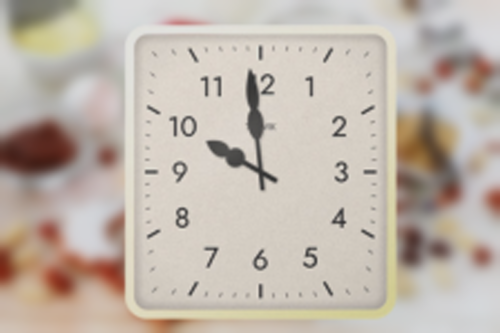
9 h 59 min
